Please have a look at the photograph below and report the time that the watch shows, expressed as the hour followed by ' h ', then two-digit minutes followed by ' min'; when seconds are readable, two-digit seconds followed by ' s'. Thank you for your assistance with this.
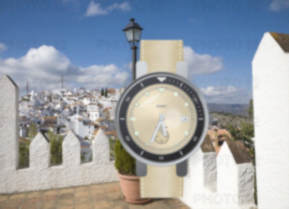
5 h 34 min
